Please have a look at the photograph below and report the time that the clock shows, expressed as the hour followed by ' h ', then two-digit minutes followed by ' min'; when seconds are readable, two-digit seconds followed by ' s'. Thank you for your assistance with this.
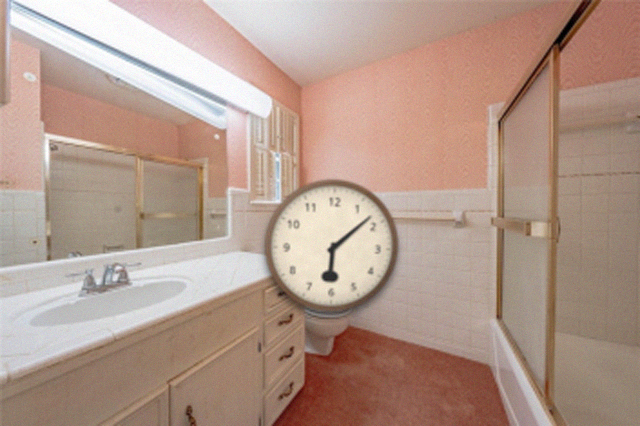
6 h 08 min
